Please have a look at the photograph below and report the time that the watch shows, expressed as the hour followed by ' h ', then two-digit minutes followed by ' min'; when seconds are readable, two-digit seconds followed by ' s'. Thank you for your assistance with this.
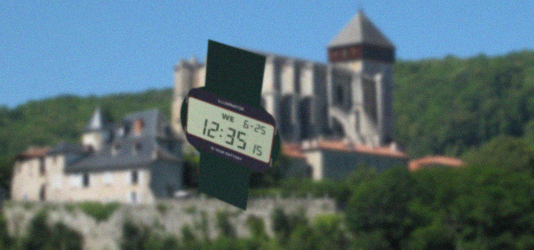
12 h 35 min 15 s
